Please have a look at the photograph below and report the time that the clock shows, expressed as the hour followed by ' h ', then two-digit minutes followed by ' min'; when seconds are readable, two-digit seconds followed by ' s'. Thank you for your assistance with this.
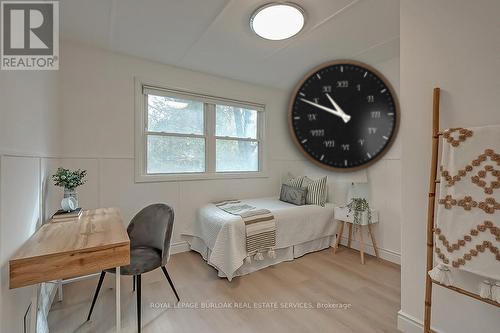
10 h 49 min
